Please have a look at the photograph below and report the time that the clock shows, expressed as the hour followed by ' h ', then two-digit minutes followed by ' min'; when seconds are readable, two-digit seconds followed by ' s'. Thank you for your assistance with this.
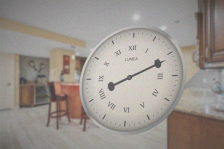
8 h 11 min
